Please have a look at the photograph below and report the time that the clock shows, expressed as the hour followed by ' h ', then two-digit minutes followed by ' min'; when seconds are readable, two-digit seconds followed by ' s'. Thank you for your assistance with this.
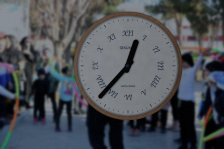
12 h 37 min
